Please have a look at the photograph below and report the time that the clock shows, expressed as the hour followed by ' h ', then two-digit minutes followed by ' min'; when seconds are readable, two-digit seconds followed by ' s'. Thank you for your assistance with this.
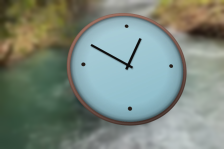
12 h 50 min
